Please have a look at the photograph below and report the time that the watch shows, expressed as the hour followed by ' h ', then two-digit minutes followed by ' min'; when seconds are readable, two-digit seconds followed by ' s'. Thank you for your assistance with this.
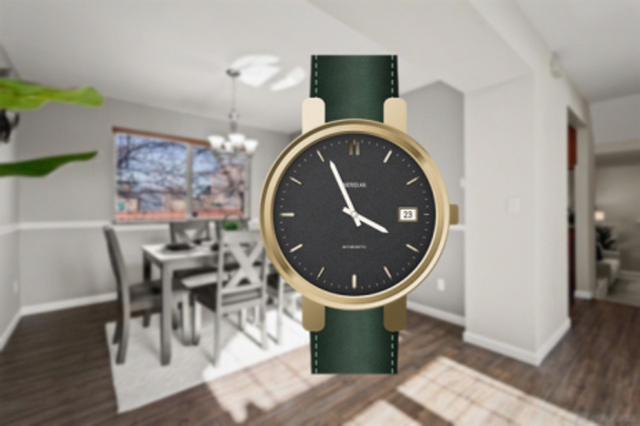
3 h 56 min
